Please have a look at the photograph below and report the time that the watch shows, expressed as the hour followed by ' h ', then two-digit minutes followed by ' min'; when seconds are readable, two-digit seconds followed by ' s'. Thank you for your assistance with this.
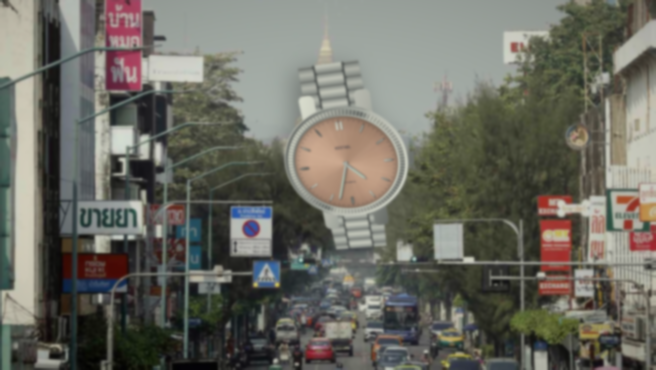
4 h 33 min
